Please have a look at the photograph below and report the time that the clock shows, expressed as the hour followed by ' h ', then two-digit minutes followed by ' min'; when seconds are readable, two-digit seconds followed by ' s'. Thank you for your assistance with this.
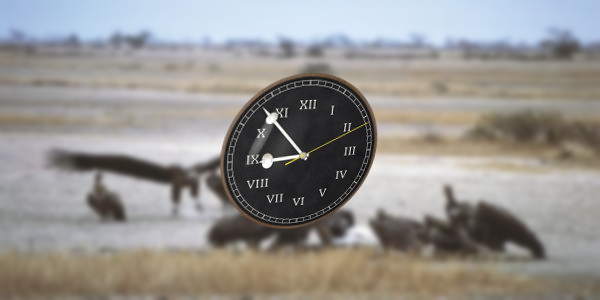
8 h 53 min 11 s
